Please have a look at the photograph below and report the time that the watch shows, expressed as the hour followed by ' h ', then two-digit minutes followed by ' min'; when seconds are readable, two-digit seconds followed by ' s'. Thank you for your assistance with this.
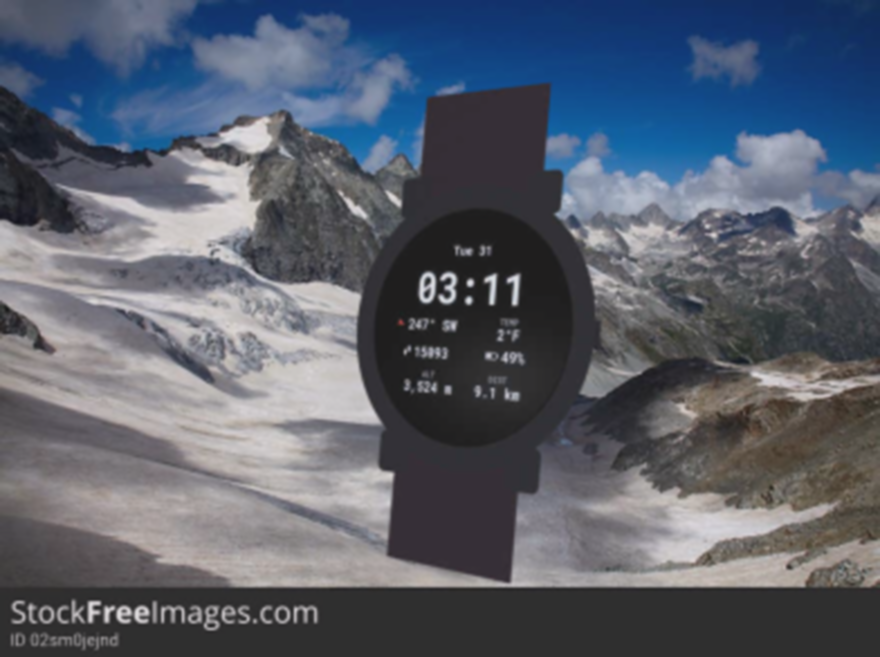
3 h 11 min
